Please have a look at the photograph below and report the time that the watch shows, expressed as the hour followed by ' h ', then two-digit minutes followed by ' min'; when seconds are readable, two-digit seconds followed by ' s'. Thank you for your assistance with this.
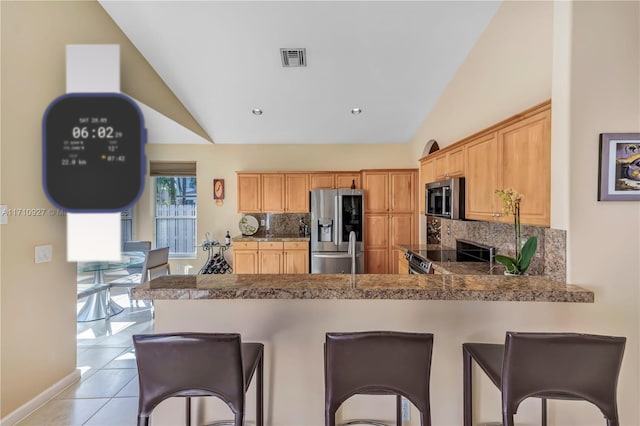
6 h 02 min
